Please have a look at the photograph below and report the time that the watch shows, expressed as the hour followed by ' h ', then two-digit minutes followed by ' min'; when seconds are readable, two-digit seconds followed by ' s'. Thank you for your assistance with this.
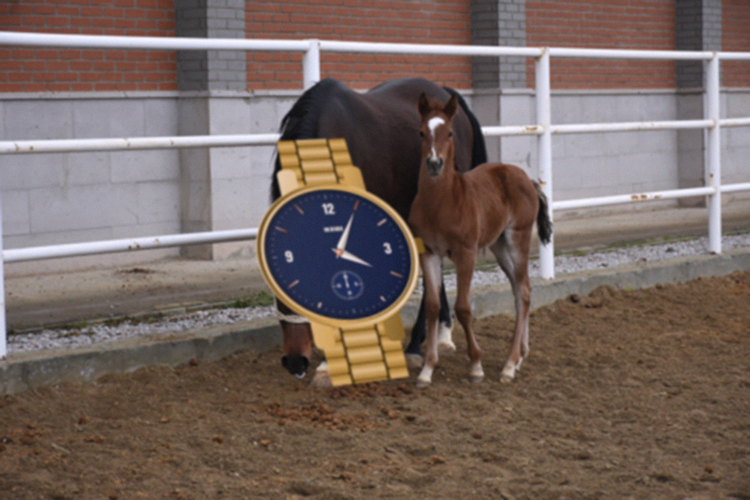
4 h 05 min
